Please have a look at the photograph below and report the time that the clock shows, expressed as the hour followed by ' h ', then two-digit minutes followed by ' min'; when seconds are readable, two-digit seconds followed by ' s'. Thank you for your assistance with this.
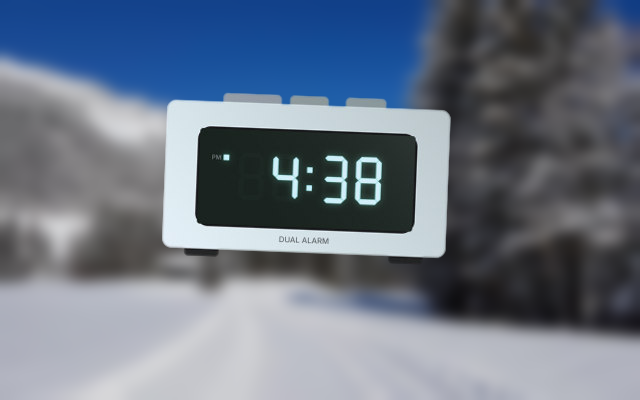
4 h 38 min
